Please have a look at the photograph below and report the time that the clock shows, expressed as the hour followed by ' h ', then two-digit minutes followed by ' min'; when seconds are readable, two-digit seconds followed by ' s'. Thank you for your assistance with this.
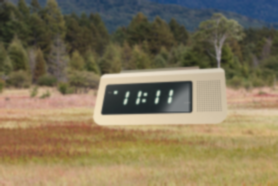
11 h 11 min
